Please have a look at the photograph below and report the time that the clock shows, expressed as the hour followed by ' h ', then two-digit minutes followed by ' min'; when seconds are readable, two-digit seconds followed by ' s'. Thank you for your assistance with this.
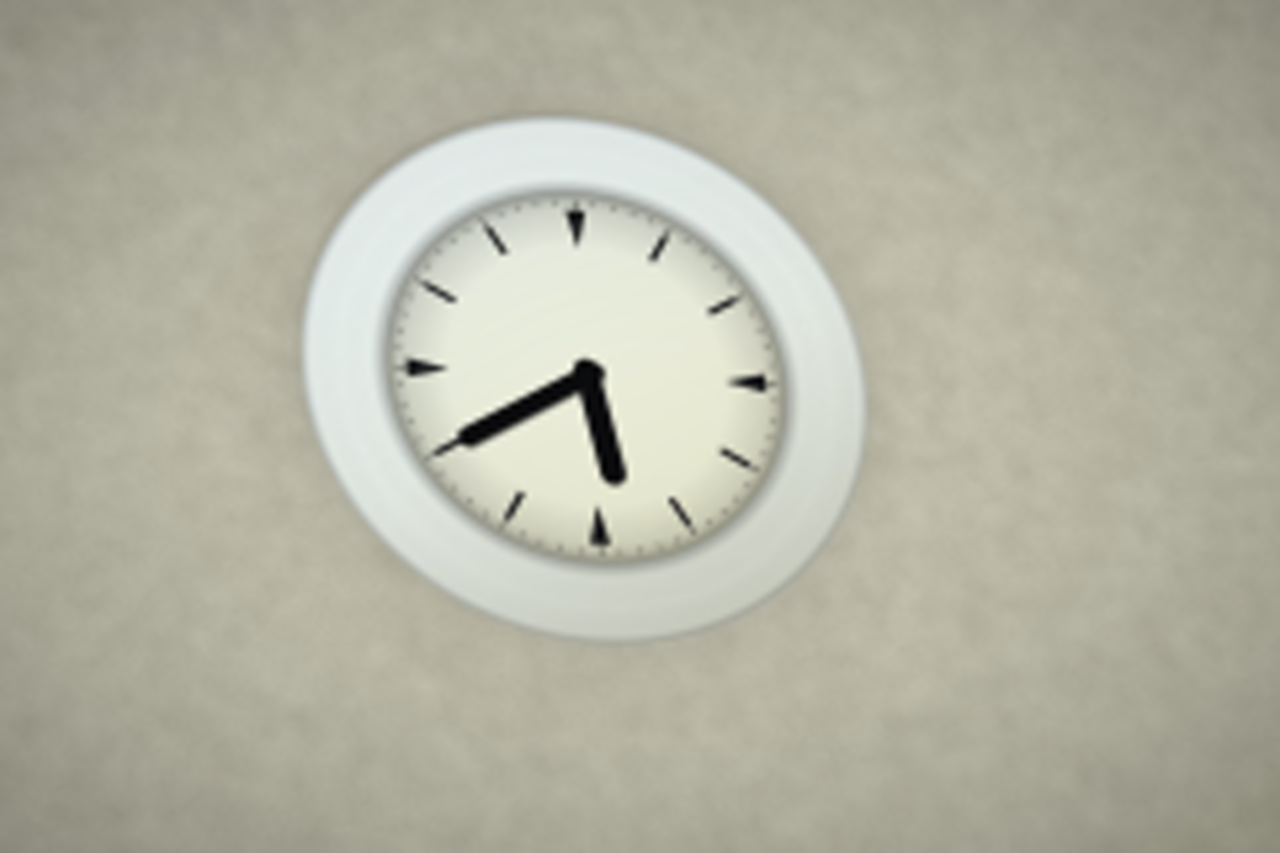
5 h 40 min
